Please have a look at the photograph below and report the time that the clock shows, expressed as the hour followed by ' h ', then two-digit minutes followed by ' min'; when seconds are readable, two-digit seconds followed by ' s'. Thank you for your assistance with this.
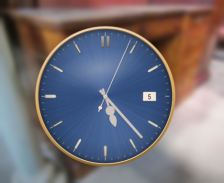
5 h 23 min 04 s
